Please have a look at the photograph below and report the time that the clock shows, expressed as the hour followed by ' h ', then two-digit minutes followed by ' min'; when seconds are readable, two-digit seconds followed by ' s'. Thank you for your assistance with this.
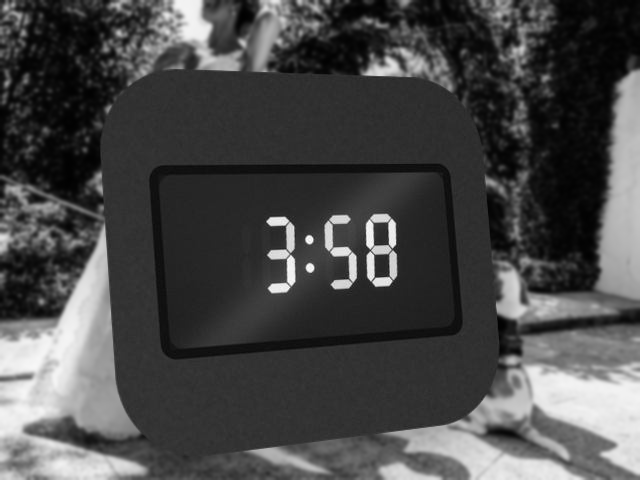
3 h 58 min
